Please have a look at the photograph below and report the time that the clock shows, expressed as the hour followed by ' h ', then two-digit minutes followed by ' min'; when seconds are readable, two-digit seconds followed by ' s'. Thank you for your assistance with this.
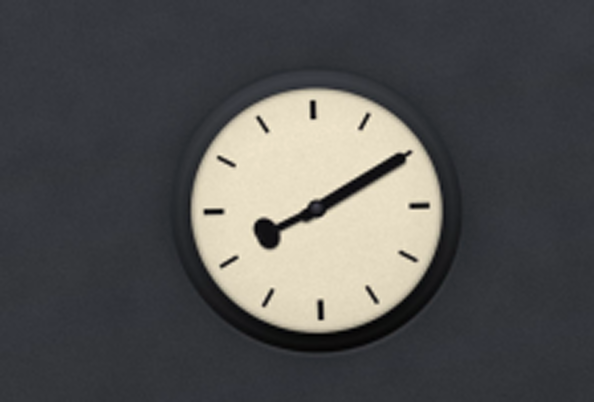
8 h 10 min
